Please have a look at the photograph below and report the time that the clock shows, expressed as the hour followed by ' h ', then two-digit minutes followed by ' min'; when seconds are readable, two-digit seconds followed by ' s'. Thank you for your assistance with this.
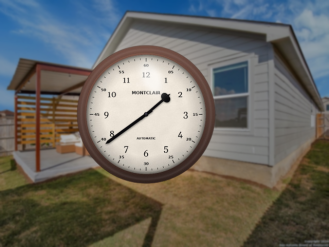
1 h 39 min
